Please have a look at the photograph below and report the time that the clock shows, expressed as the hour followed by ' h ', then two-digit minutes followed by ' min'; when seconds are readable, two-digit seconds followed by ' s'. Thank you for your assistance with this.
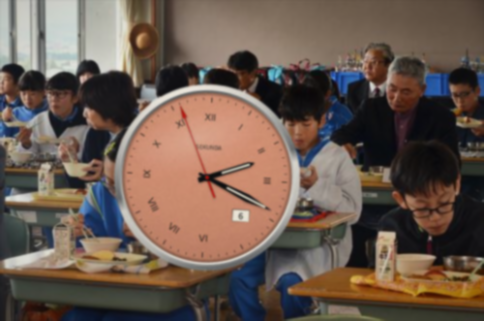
2 h 18 min 56 s
